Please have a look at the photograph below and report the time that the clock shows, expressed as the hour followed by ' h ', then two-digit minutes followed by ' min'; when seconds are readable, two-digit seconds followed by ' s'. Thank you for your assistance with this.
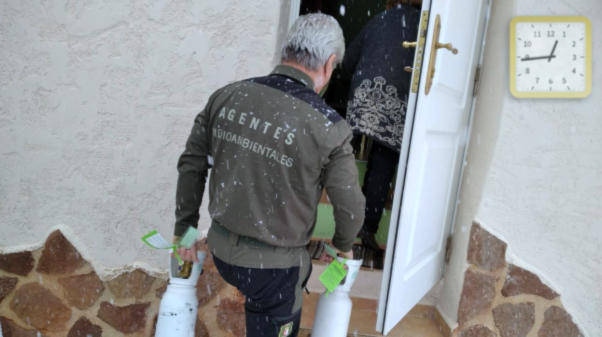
12 h 44 min
